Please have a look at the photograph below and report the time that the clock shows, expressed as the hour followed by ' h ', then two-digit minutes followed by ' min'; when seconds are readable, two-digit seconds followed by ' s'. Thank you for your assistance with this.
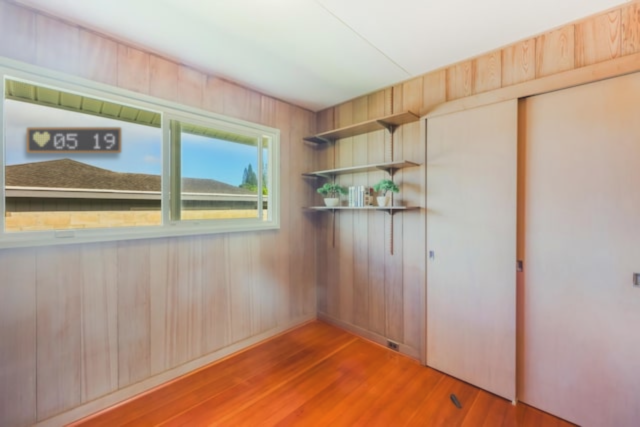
5 h 19 min
